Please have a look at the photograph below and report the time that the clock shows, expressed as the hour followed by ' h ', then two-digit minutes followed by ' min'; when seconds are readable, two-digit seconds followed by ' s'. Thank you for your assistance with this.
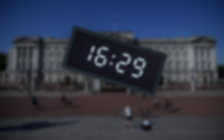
16 h 29 min
